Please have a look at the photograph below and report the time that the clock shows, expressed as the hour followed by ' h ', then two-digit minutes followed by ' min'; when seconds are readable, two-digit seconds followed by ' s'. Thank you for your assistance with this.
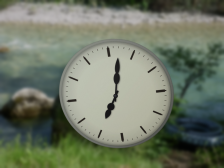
7 h 02 min
